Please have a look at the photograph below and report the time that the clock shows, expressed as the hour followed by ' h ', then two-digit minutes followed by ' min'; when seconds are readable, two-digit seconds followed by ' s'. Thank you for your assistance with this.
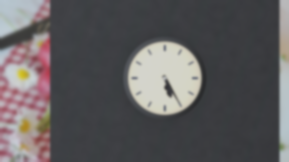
5 h 25 min
